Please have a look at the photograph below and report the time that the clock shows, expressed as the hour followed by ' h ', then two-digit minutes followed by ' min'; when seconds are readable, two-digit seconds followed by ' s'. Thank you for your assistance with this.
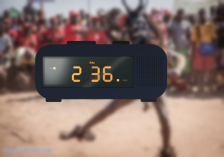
2 h 36 min
